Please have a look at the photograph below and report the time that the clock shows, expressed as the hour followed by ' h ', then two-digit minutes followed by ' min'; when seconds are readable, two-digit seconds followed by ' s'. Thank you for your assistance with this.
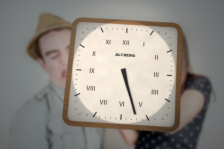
5 h 27 min
